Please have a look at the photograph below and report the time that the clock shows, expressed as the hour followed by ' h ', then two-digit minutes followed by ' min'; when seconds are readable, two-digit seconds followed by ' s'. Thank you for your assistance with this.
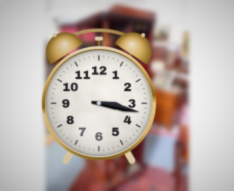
3 h 17 min
